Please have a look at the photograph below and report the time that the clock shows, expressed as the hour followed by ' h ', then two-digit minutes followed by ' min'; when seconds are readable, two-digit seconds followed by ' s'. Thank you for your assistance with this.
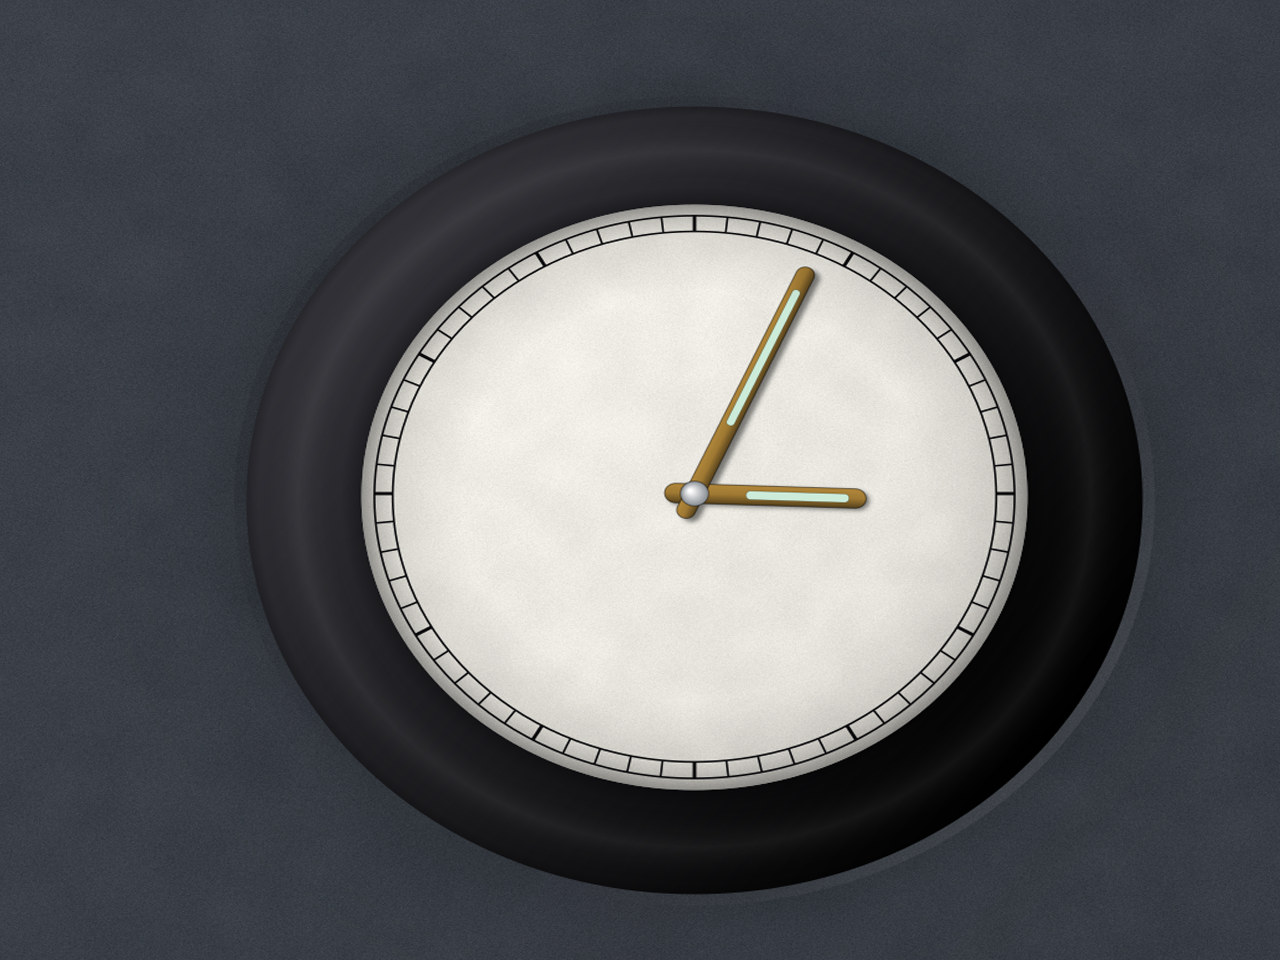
3 h 04 min
